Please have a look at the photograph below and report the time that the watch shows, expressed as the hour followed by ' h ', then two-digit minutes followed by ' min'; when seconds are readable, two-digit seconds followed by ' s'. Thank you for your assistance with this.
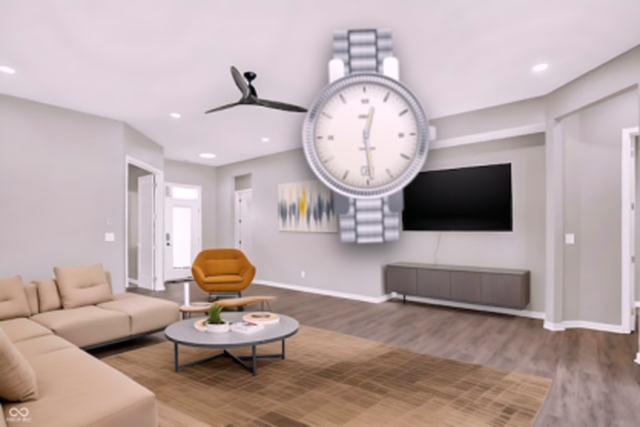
12 h 29 min
